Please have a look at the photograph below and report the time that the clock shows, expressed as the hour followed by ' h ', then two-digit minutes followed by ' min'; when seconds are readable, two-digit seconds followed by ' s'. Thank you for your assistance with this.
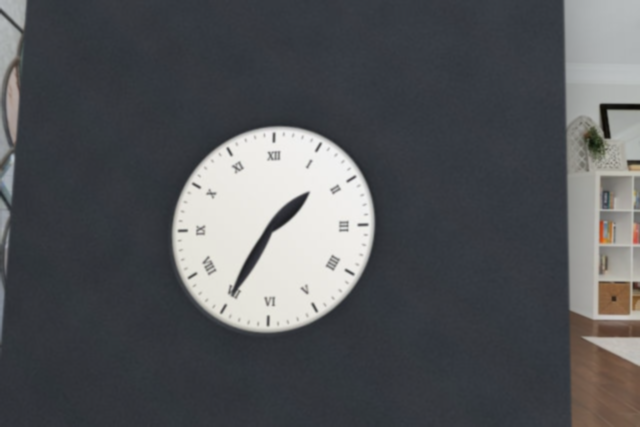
1 h 35 min
